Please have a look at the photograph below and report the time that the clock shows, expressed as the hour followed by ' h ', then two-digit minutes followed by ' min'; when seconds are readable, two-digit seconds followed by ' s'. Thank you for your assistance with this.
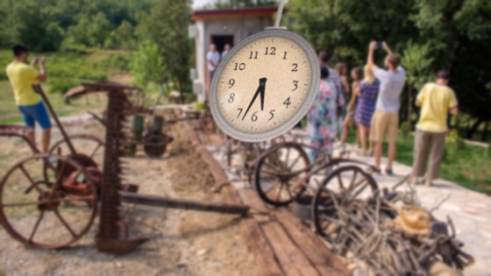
5 h 33 min
